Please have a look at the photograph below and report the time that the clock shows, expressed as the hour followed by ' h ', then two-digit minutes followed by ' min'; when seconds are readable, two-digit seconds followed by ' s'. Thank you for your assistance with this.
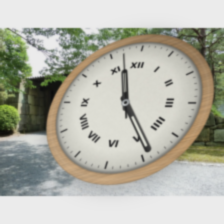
11 h 23 min 57 s
